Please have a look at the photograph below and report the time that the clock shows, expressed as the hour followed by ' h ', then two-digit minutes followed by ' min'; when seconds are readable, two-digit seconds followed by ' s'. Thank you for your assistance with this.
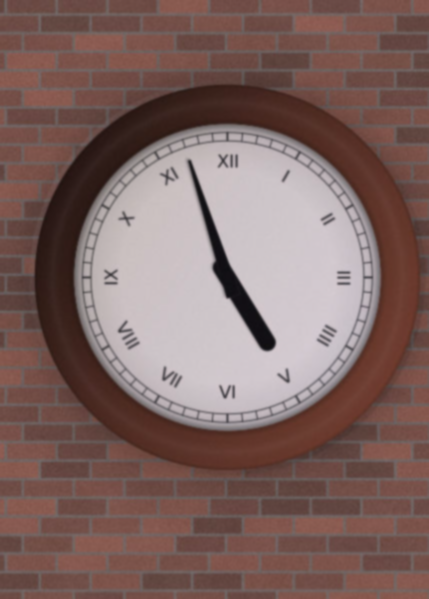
4 h 57 min
